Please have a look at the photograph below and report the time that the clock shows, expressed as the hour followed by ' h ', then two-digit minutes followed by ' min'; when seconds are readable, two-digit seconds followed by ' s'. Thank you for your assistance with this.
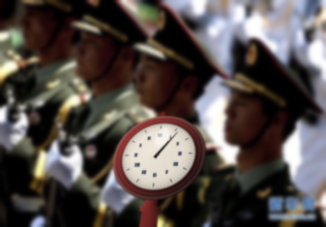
1 h 06 min
